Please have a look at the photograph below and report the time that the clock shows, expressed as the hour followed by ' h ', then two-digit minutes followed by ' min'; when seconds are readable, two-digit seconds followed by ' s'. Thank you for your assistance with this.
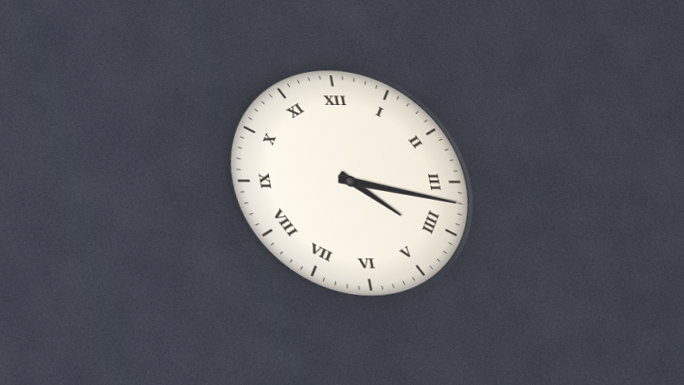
4 h 17 min
